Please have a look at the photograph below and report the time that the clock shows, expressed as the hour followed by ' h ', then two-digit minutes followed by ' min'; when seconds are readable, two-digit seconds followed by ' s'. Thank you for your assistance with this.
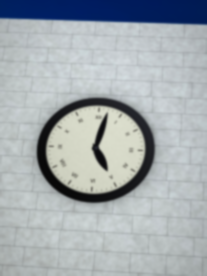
5 h 02 min
